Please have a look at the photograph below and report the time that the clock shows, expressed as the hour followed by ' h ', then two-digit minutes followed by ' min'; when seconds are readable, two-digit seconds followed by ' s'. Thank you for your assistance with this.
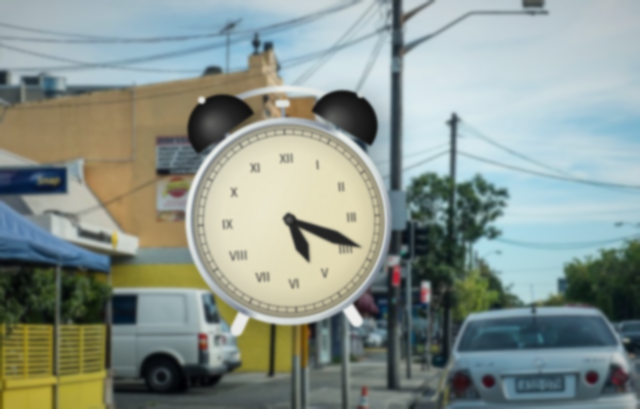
5 h 19 min
